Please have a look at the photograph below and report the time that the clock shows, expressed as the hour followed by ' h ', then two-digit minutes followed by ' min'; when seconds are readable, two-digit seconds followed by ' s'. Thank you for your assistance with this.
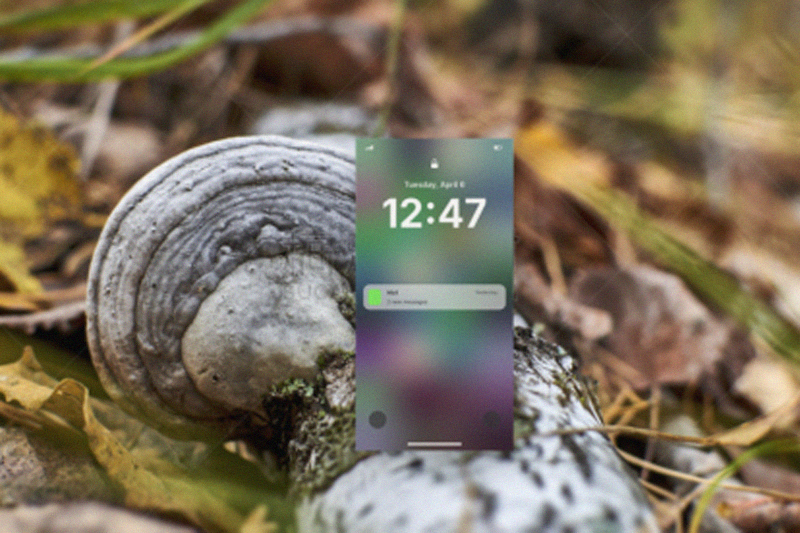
12 h 47 min
